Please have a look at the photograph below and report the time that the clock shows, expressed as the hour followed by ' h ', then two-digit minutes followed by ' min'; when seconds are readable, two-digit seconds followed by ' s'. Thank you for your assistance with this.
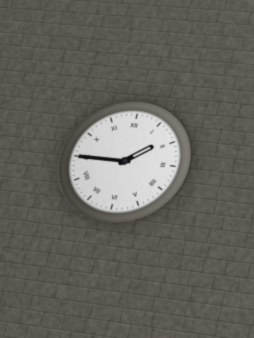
1 h 45 min
